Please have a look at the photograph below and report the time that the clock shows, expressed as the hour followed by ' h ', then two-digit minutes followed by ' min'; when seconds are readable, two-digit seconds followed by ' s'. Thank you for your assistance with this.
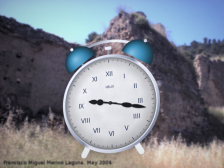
9 h 17 min
